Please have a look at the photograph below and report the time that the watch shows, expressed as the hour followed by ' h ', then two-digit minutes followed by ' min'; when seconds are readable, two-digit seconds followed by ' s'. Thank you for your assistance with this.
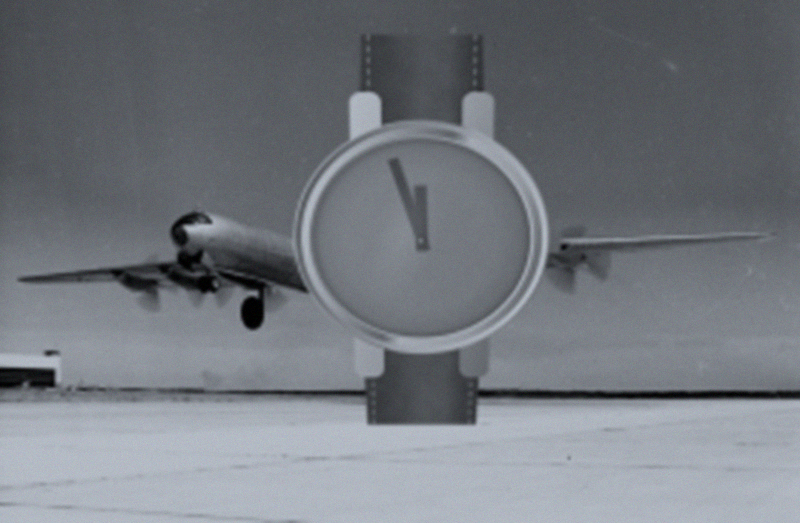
11 h 57 min
